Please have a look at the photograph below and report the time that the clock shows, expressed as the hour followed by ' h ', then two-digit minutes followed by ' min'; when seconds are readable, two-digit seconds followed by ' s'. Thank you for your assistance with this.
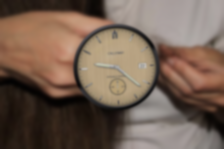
9 h 22 min
